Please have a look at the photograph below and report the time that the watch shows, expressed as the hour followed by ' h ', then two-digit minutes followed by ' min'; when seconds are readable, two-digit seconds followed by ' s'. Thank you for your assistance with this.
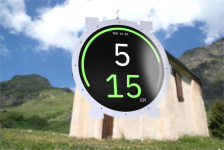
5 h 15 min
